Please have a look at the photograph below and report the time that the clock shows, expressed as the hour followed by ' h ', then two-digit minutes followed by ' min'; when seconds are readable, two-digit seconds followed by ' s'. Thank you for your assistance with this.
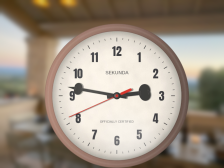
2 h 46 min 41 s
